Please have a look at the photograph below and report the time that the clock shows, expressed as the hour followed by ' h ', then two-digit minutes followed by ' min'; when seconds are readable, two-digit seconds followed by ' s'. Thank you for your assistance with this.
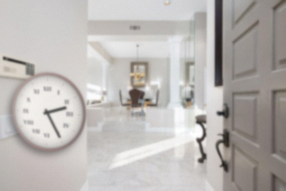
2 h 25 min
